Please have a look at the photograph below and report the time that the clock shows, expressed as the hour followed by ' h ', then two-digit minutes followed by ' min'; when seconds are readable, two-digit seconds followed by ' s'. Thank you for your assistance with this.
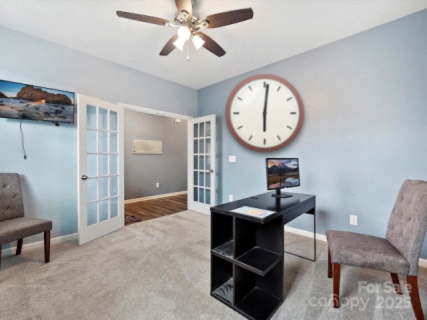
6 h 01 min
